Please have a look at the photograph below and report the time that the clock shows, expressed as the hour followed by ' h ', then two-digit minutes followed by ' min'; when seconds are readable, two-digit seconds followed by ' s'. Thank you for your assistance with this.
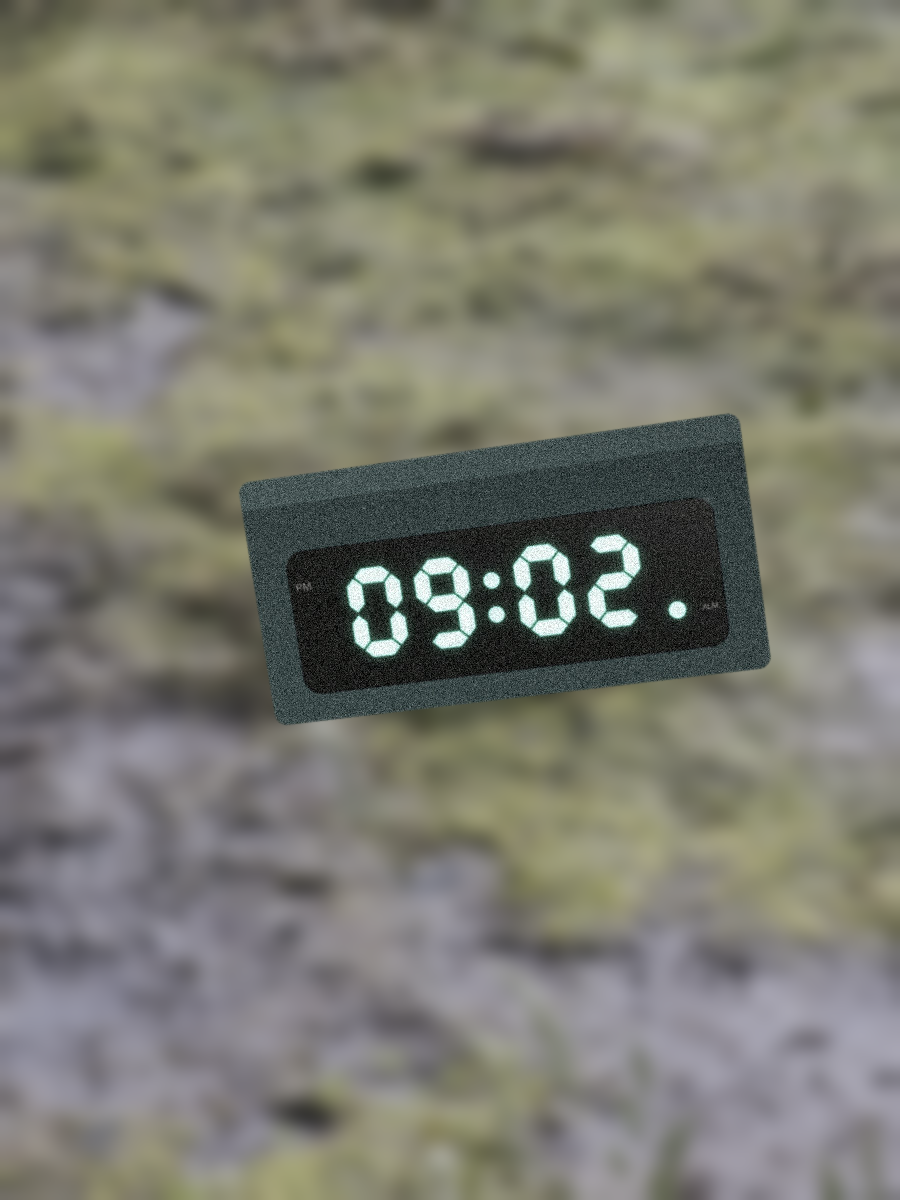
9 h 02 min
